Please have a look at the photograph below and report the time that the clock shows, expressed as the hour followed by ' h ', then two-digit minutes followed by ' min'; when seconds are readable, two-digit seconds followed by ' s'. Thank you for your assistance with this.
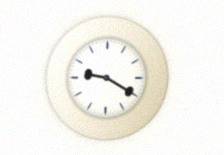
9 h 20 min
